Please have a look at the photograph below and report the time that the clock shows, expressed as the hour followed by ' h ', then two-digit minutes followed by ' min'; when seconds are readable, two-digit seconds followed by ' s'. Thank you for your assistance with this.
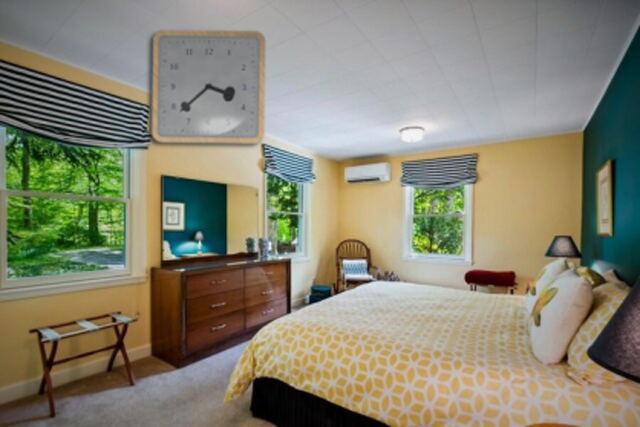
3 h 38 min
